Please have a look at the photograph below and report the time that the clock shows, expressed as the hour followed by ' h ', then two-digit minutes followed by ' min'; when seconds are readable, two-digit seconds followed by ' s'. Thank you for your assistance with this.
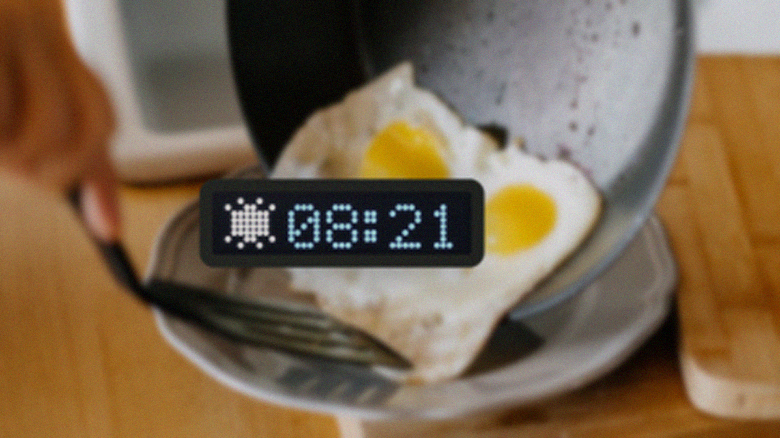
8 h 21 min
